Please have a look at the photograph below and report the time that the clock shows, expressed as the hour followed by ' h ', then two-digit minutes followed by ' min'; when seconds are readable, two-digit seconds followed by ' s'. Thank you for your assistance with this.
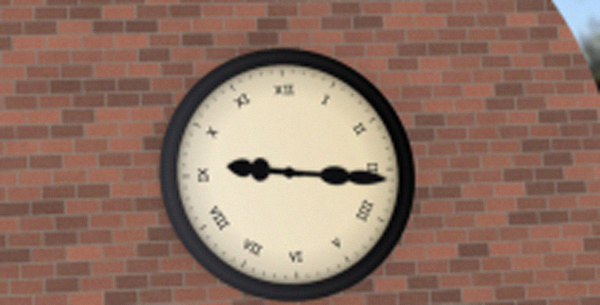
9 h 16 min
